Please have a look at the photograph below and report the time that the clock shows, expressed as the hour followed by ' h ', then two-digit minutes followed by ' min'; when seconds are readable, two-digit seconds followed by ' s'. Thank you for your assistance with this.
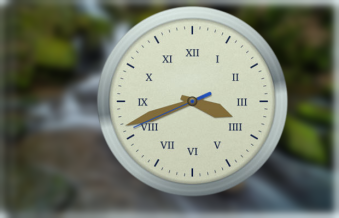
3 h 41 min 41 s
